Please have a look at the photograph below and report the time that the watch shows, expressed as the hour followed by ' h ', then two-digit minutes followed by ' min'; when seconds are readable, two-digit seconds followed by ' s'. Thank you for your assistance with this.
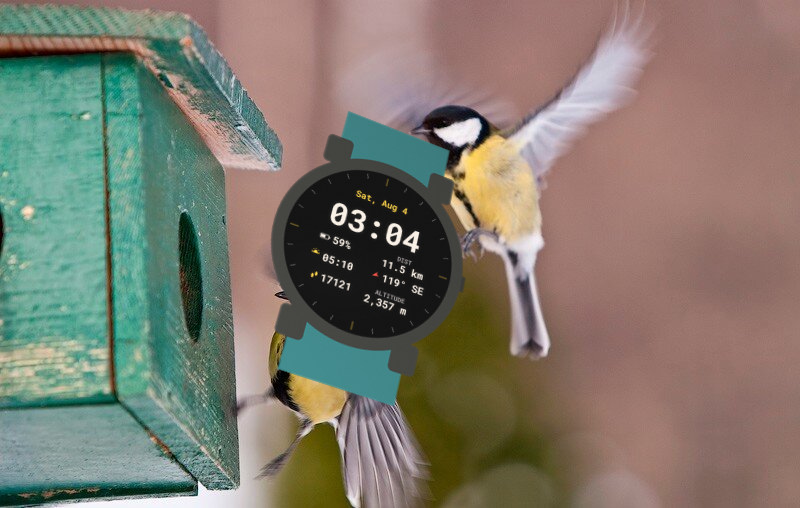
3 h 04 min
